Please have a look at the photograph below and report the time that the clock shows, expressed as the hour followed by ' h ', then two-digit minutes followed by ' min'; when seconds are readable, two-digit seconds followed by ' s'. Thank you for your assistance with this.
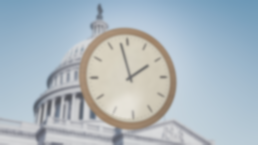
1 h 58 min
